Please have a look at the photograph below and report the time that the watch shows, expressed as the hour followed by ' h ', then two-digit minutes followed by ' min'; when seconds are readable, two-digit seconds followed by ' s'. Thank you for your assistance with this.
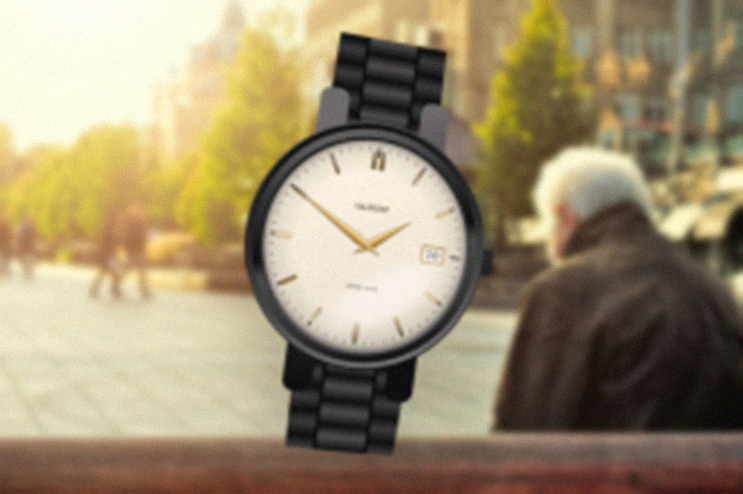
1 h 50 min
